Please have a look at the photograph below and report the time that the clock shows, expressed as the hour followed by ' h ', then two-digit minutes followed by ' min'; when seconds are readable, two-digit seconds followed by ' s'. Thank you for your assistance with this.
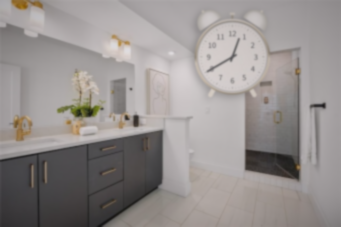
12 h 40 min
